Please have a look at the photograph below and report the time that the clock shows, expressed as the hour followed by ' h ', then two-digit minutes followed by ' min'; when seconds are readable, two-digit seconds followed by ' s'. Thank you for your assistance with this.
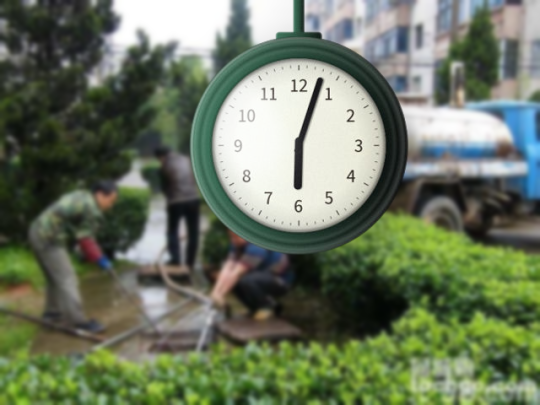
6 h 03 min
